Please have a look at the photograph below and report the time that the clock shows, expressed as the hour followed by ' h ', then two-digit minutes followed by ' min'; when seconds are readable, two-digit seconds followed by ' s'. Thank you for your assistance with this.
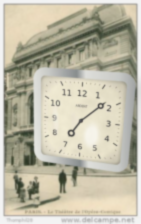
7 h 08 min
